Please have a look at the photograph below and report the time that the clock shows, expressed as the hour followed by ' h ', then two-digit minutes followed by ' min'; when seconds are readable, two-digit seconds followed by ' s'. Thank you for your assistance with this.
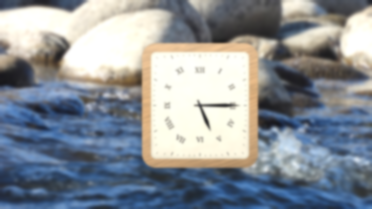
5 h 15 min
